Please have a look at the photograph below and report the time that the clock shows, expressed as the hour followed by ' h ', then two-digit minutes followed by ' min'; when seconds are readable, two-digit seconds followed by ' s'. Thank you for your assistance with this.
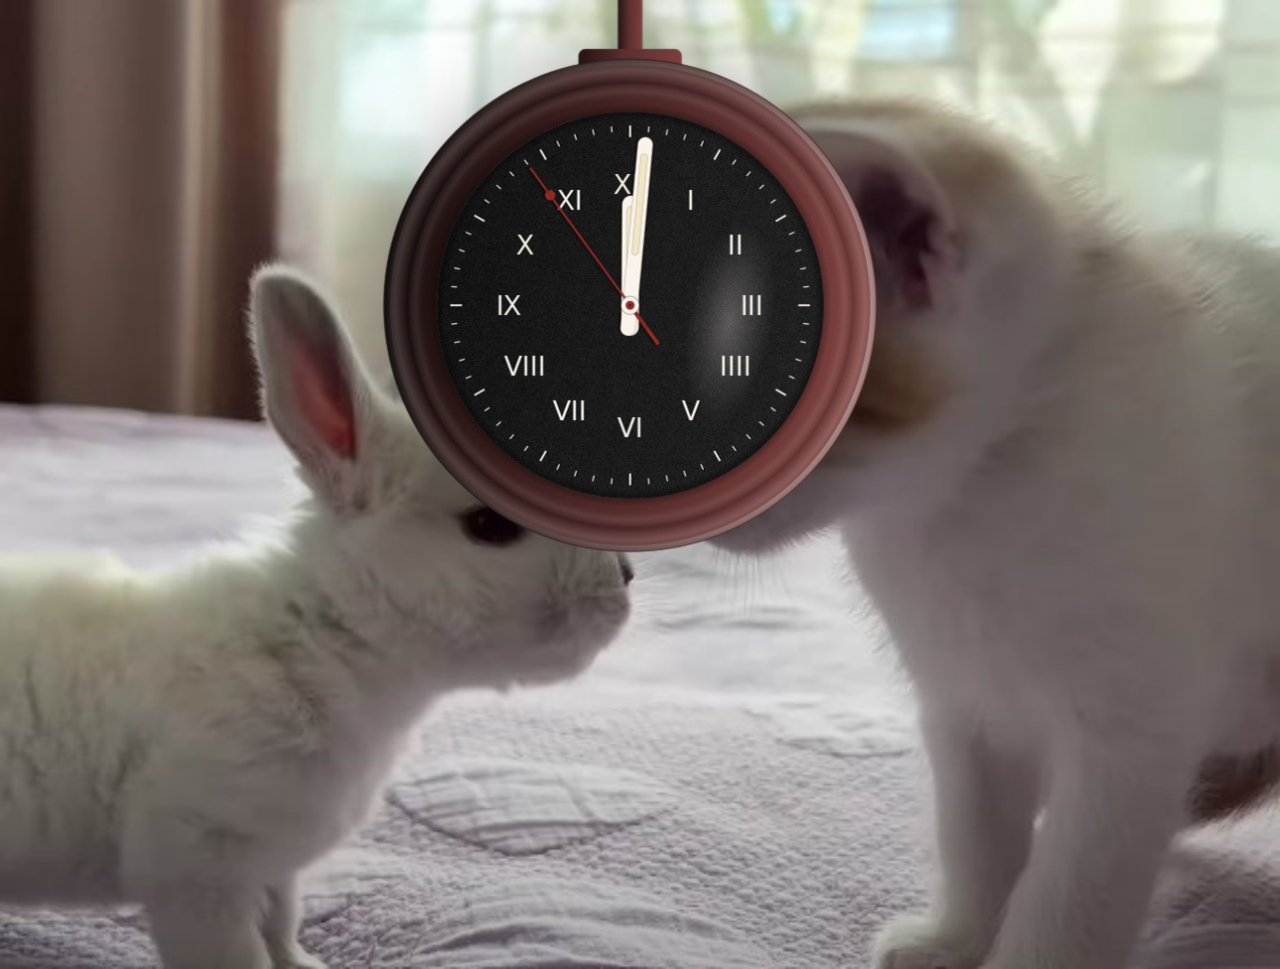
12 h 00 min 54 s
